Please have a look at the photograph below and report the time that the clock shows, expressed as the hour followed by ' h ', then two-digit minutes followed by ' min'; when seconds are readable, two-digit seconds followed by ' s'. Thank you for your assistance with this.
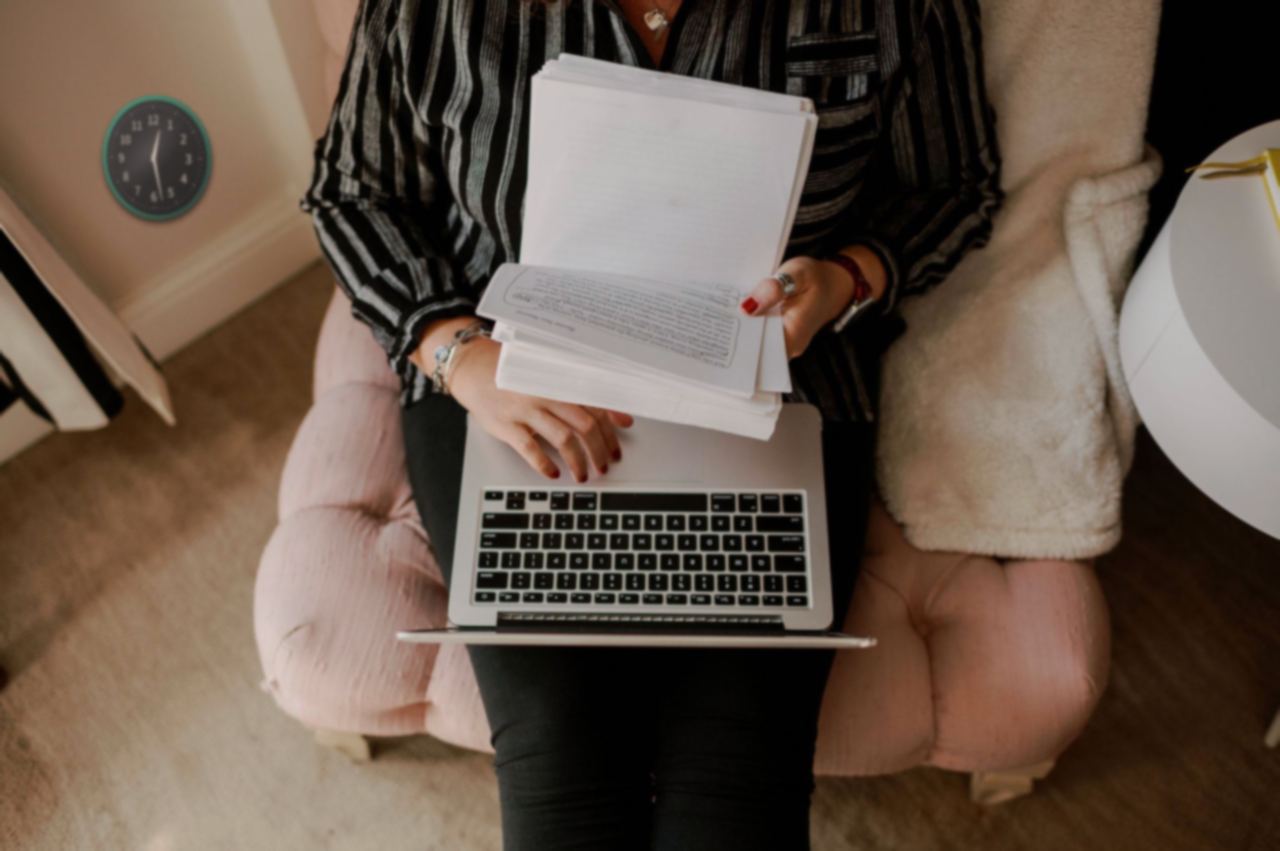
12 h 28 min
